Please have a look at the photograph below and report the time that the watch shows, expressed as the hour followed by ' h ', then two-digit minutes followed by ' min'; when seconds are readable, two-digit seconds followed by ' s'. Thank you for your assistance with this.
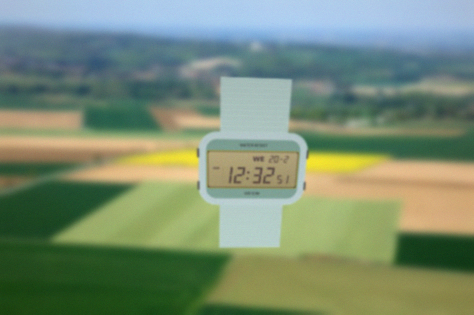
12 h 32 min
